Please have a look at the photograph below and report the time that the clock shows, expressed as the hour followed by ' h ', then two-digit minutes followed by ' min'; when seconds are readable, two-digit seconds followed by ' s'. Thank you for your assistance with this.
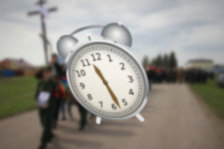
11 h 28 min
